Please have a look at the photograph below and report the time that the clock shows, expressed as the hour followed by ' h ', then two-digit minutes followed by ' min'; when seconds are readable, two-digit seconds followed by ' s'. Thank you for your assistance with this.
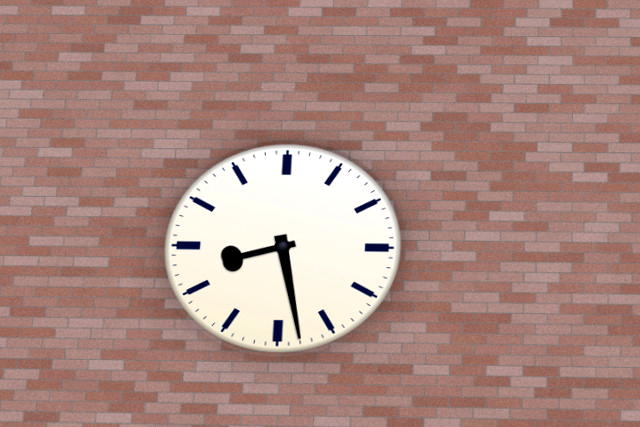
8 h 28 min
